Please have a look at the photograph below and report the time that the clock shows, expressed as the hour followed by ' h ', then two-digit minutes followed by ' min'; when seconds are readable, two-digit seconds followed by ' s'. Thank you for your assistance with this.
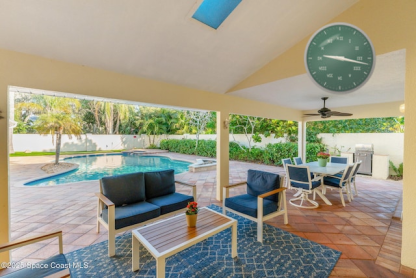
9 h 17 min
